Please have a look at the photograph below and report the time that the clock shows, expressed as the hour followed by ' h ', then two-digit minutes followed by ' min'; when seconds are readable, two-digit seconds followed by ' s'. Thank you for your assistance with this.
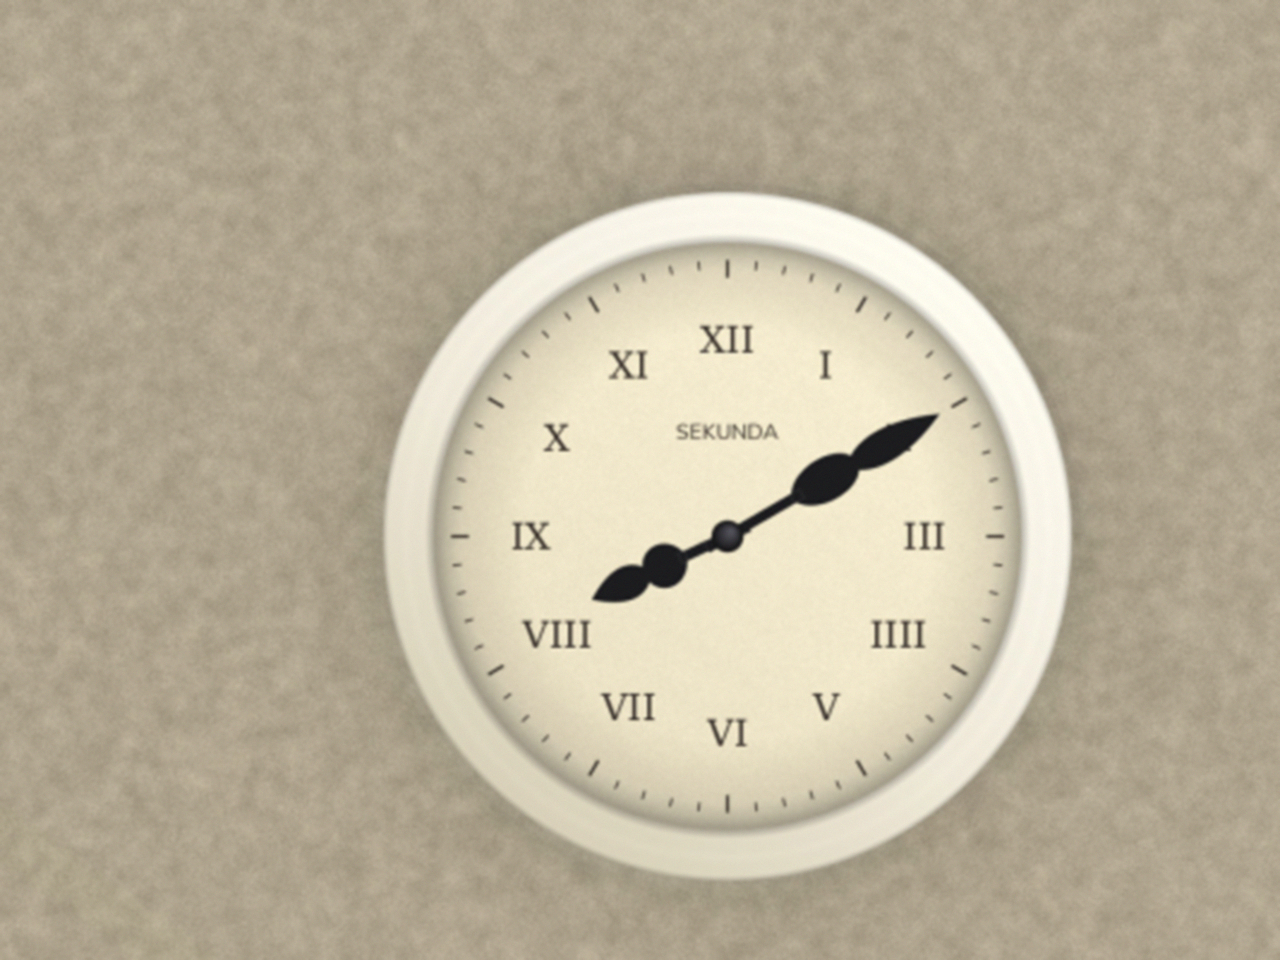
8 h 10 min
